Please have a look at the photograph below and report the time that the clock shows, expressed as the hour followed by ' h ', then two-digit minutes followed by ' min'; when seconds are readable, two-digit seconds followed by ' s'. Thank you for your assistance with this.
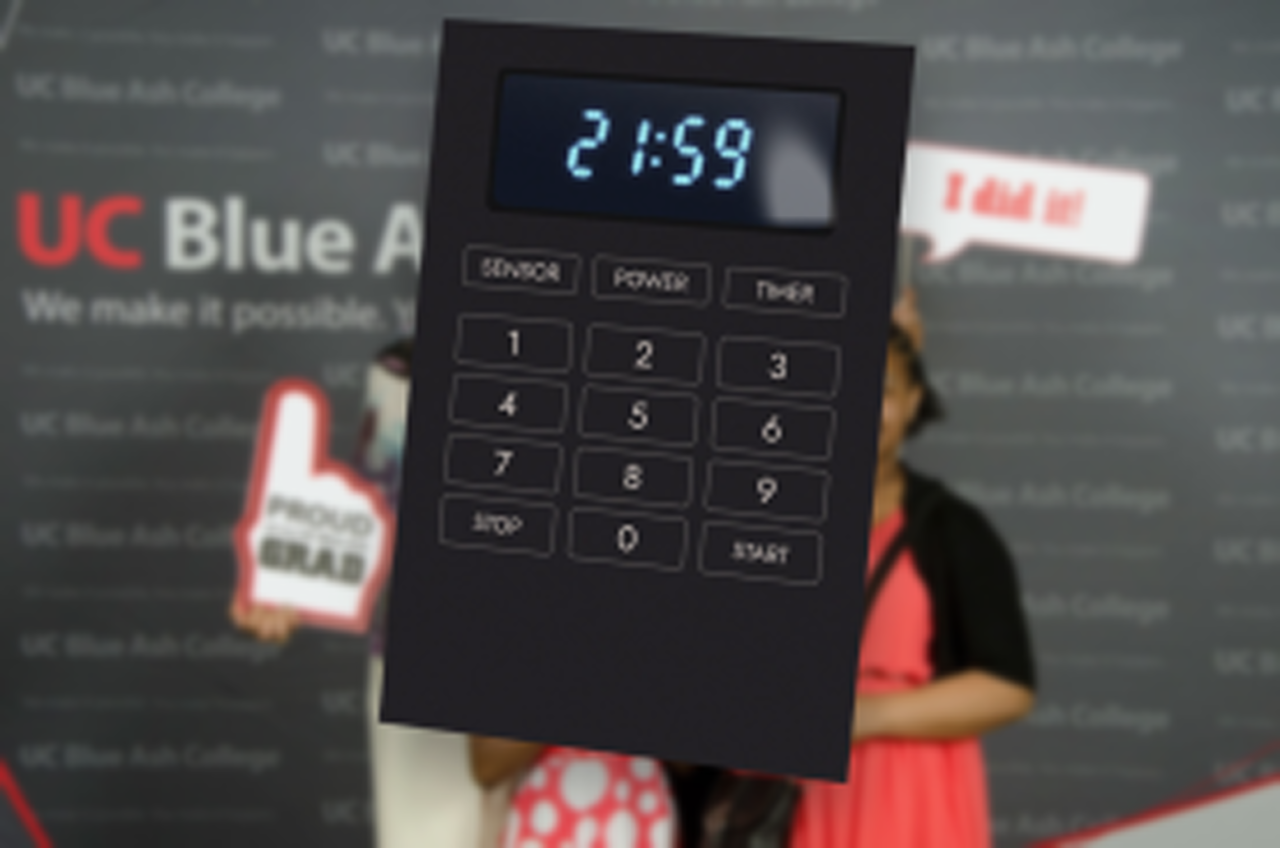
21 h 59 min
